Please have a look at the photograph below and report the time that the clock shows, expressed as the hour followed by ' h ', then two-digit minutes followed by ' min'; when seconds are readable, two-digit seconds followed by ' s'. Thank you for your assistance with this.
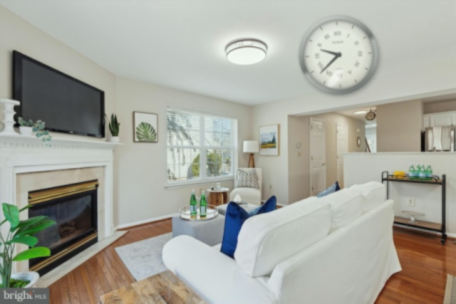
9 h 38 min
